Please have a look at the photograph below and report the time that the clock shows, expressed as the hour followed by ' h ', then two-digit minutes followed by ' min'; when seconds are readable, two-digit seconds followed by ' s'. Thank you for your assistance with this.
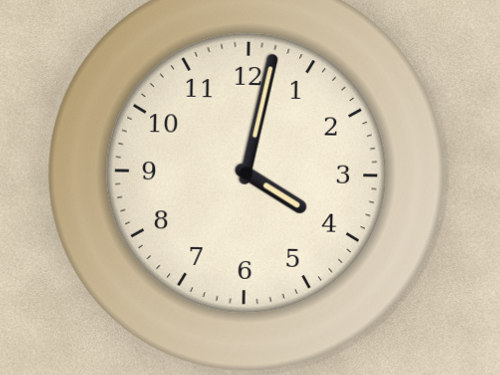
4 h 02 min
